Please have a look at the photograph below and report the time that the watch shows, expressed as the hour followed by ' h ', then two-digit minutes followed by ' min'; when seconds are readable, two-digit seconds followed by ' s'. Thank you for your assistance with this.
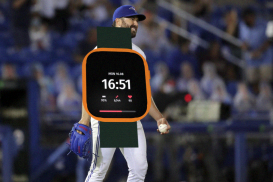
16 h 51 min
